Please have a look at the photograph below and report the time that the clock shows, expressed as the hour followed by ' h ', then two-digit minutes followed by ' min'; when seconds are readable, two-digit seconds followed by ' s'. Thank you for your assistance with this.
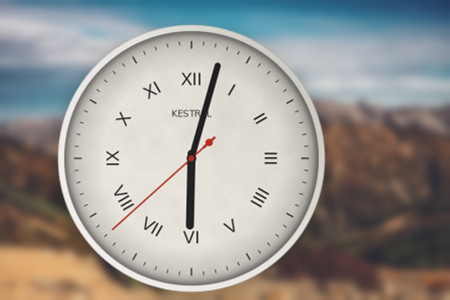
6 h 02 min 38 s
